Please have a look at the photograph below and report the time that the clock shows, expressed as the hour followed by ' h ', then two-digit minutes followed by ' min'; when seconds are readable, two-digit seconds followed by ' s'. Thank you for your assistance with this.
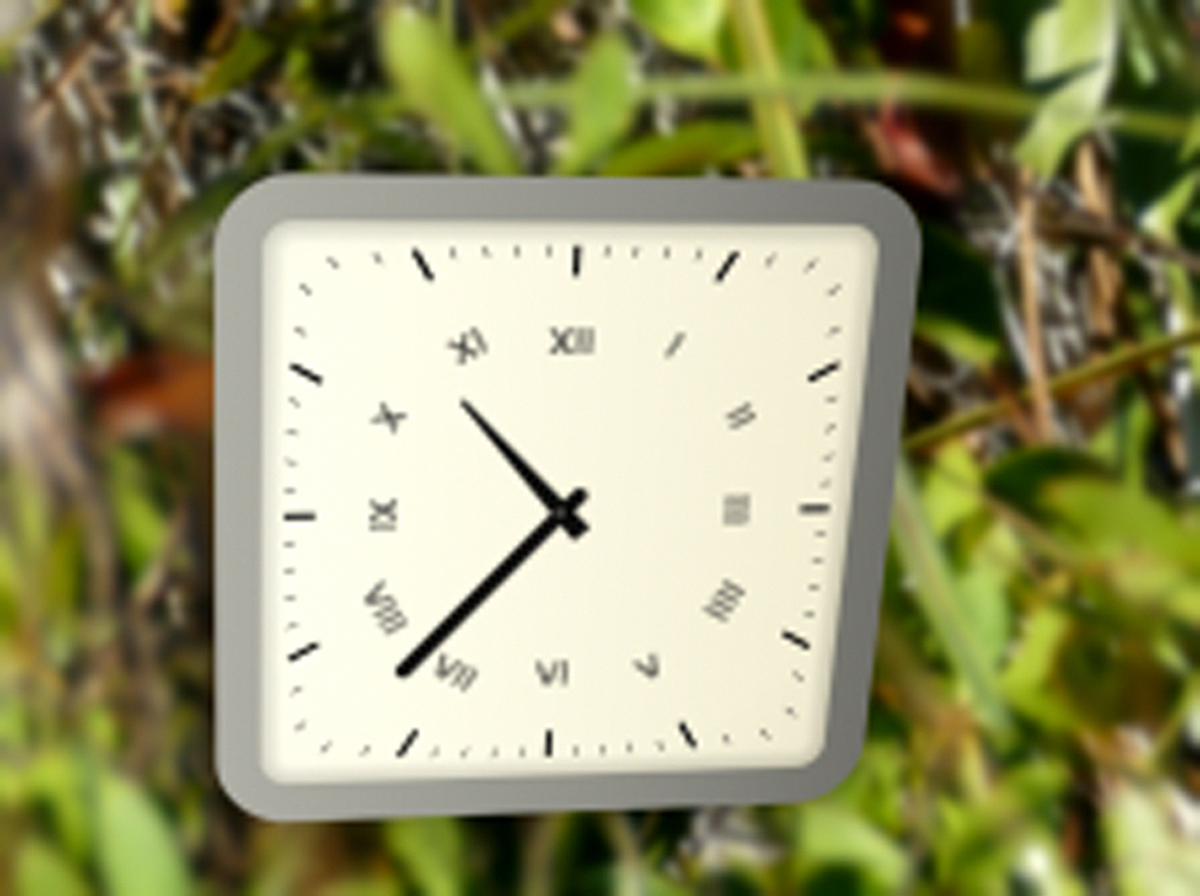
10 h 37 min
